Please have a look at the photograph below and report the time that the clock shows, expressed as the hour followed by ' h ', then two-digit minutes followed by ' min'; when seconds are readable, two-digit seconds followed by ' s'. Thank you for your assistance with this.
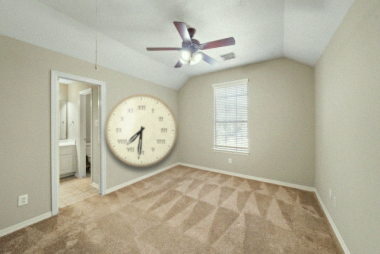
7 h 31 min
